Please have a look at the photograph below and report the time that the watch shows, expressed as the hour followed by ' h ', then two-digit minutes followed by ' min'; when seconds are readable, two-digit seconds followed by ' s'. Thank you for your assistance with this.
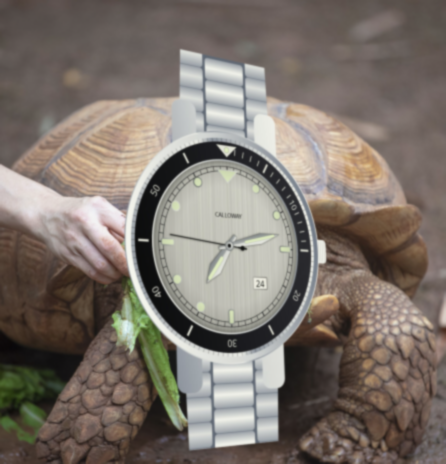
7 h 12 min 46 s
